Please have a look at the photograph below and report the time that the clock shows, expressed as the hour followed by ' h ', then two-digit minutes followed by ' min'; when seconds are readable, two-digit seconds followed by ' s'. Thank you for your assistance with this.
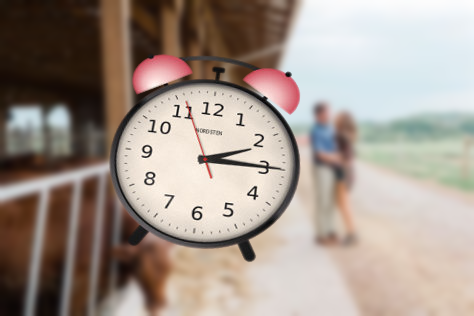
2 h 14 min 56 s
